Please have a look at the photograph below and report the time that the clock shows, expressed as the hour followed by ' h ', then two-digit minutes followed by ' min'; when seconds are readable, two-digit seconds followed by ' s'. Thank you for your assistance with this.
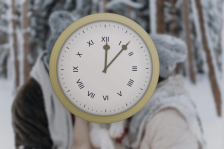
12 h 07 min
